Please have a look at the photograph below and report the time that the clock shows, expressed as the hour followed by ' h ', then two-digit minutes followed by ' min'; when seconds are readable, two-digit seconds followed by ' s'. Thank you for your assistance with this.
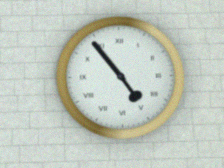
4 h 54 min
